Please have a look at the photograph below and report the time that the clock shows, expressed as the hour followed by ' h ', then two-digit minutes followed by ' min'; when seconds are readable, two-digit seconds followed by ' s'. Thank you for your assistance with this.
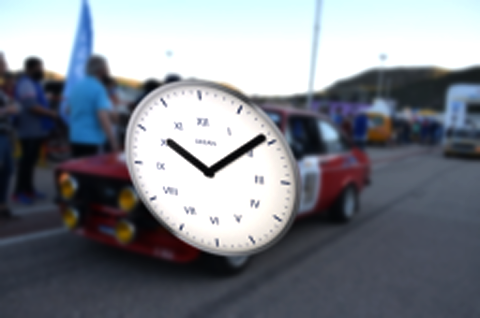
10 h 09 min
